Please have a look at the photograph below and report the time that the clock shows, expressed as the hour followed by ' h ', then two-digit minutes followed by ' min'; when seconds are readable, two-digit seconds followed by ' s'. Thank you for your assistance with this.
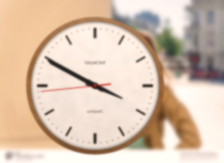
3 h 49 min 44 s
